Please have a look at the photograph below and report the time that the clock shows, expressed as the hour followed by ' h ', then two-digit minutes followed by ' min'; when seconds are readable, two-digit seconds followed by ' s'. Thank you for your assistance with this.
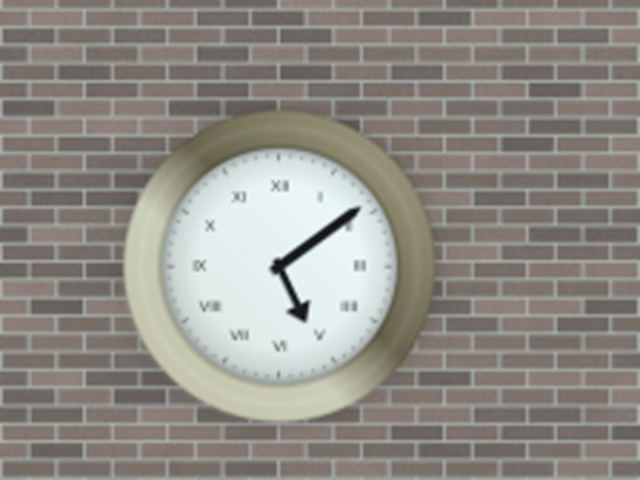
5 h 09 min
